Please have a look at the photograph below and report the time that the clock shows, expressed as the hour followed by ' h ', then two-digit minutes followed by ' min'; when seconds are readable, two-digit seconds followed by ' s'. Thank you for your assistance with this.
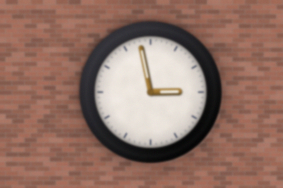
2 h 58 min
